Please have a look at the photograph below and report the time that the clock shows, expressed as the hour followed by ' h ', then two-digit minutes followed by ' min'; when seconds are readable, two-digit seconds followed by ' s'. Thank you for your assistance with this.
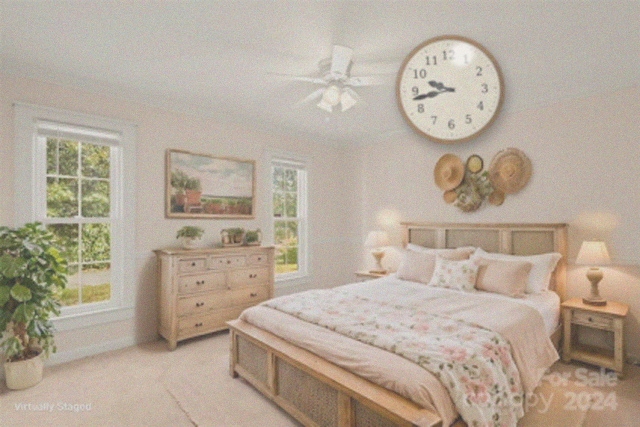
9 h 43 min
